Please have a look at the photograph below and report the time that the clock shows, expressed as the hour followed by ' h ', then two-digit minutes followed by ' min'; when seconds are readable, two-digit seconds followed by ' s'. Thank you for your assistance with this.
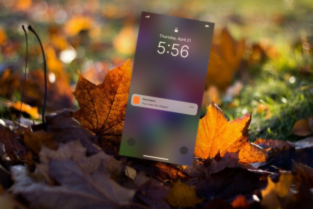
5 h 56 min
